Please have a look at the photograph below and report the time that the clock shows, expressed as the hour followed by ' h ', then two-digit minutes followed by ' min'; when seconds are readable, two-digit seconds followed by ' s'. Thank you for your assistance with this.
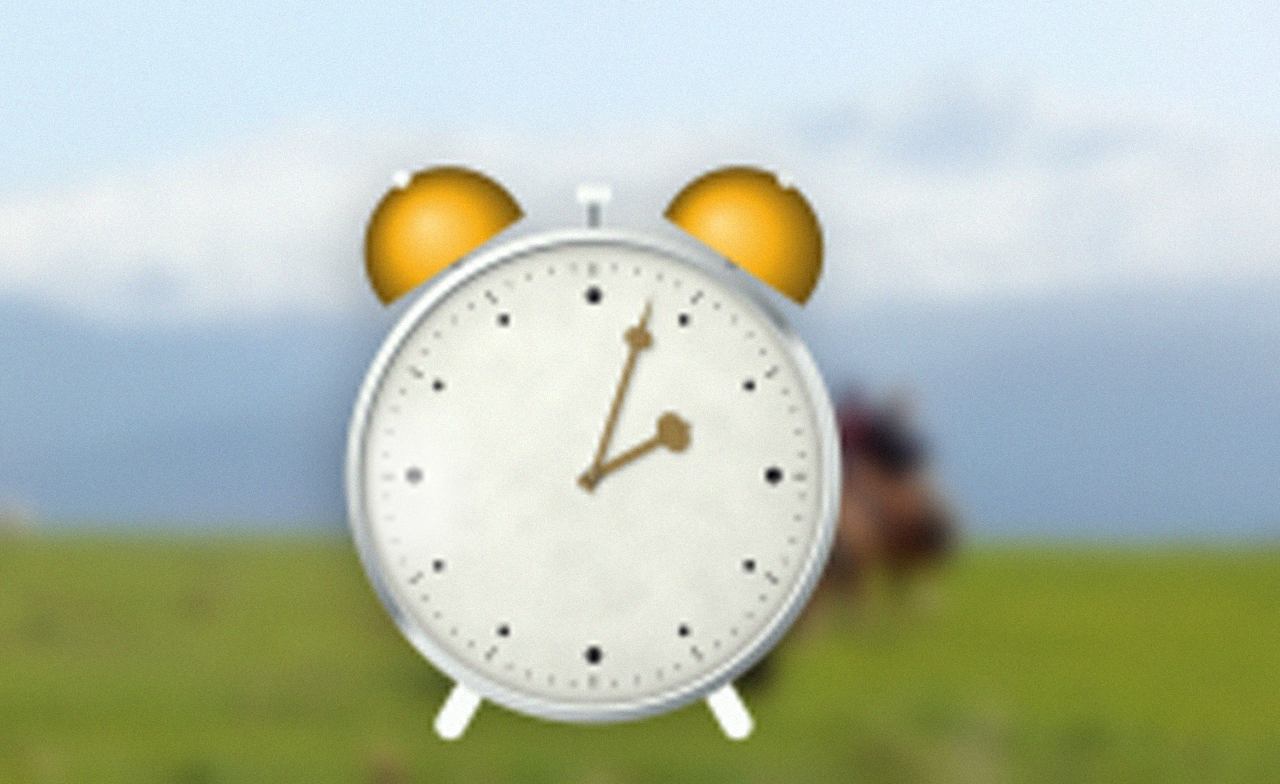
2 h 03 min
